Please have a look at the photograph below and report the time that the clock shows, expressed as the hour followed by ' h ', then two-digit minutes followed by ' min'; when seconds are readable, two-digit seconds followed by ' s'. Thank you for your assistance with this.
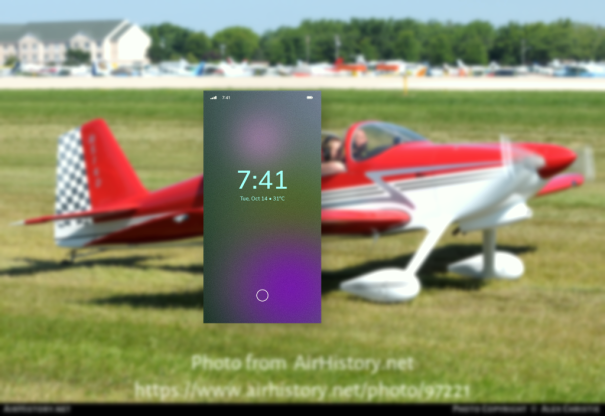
7 h 41 min
